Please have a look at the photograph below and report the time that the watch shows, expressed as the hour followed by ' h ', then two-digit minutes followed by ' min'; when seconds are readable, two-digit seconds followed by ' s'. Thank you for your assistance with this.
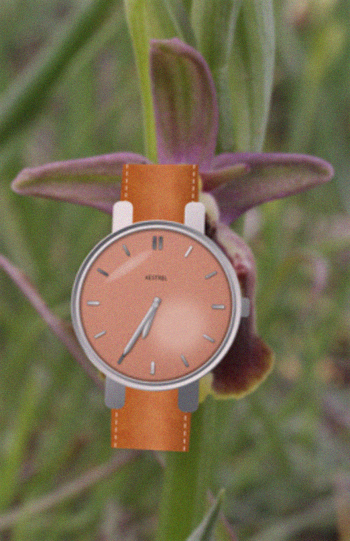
6 h 35 min
